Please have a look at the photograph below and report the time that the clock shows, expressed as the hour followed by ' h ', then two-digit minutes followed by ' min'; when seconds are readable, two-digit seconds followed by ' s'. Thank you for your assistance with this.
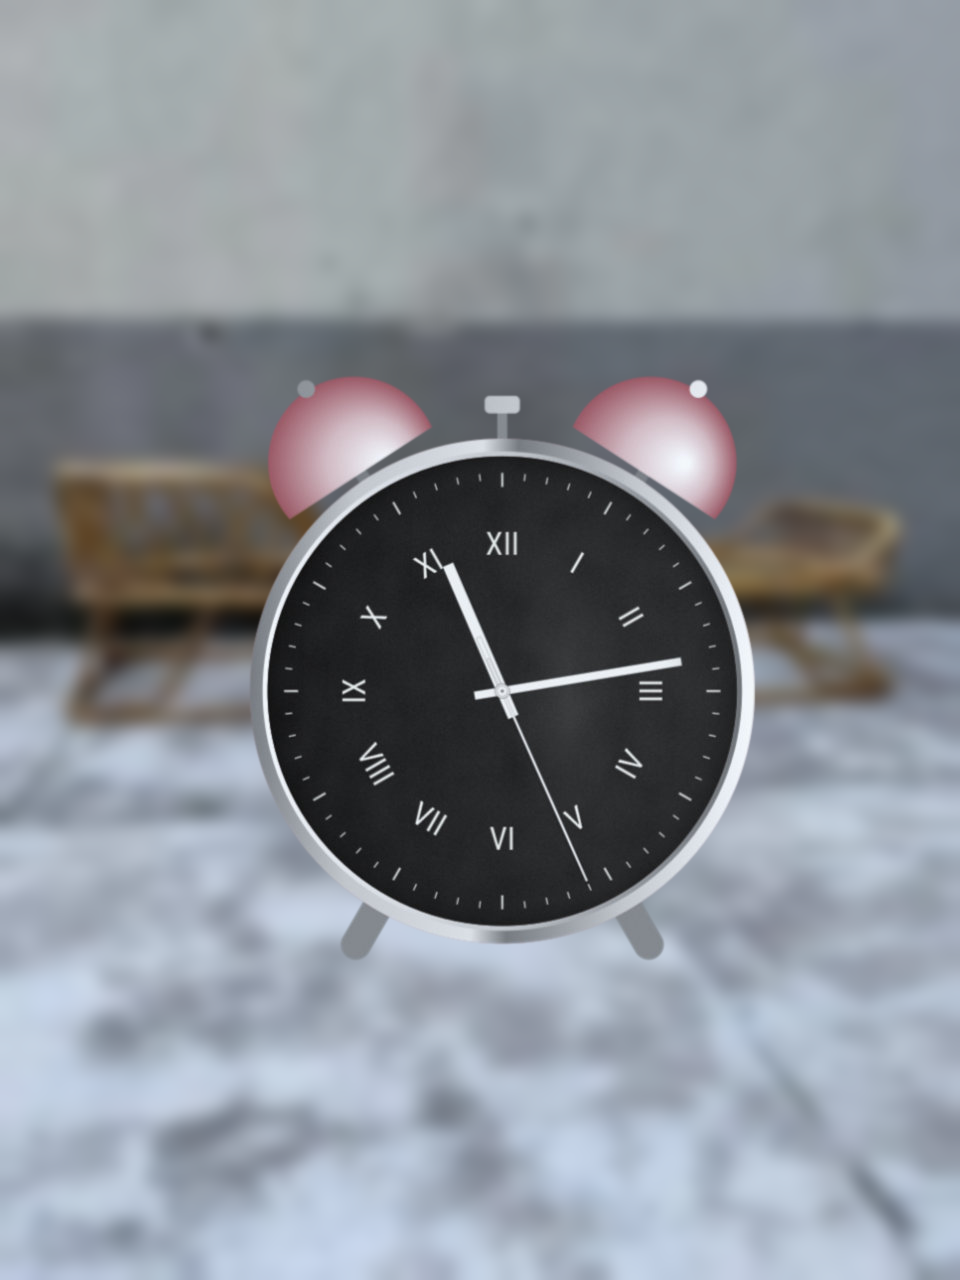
11 h 13 min 26 s
